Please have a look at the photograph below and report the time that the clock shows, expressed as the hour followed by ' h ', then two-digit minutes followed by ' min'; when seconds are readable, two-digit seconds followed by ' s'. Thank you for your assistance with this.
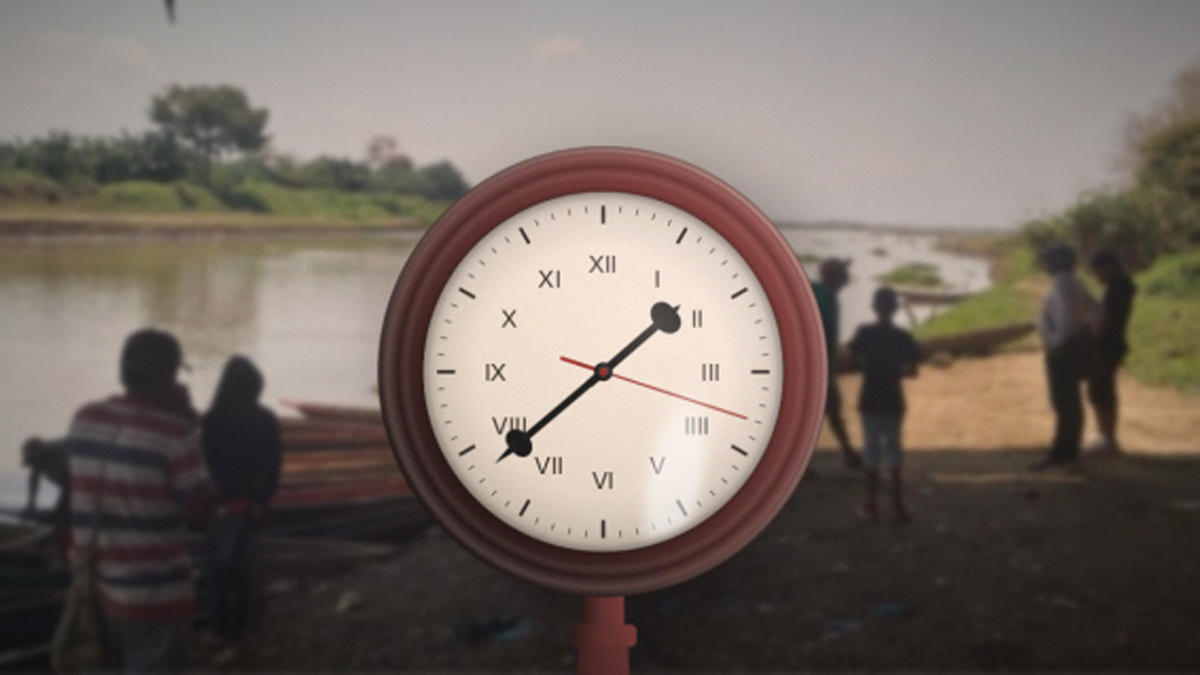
1 h 38 min 18 s
